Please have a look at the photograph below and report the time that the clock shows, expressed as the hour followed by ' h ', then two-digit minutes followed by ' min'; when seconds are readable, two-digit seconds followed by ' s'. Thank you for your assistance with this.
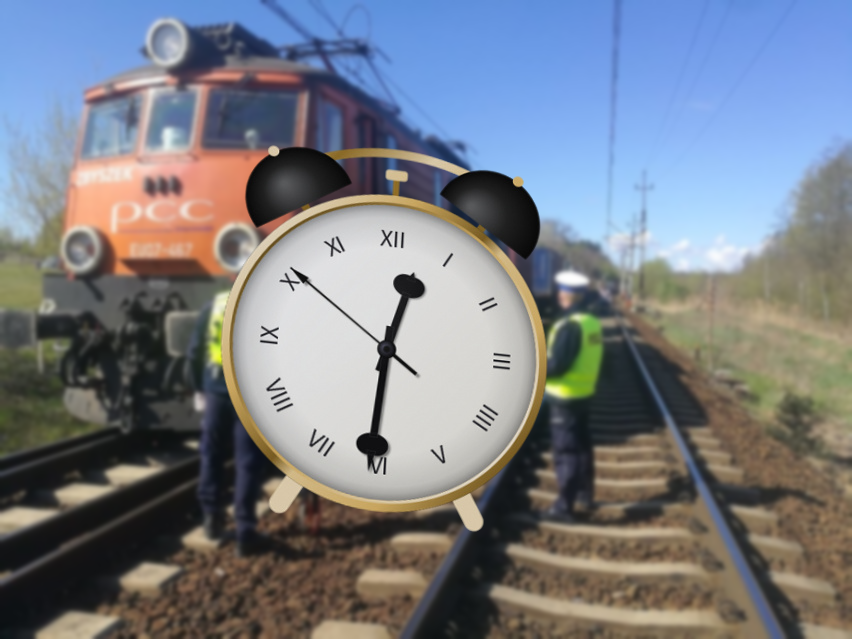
12 h 30 min 51 s
